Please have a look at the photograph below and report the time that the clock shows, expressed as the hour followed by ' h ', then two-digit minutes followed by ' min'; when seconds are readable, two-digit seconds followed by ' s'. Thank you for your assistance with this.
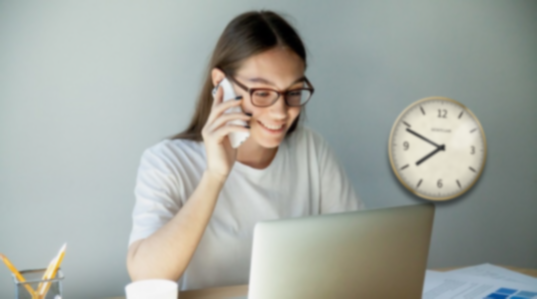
7 h 49 min
